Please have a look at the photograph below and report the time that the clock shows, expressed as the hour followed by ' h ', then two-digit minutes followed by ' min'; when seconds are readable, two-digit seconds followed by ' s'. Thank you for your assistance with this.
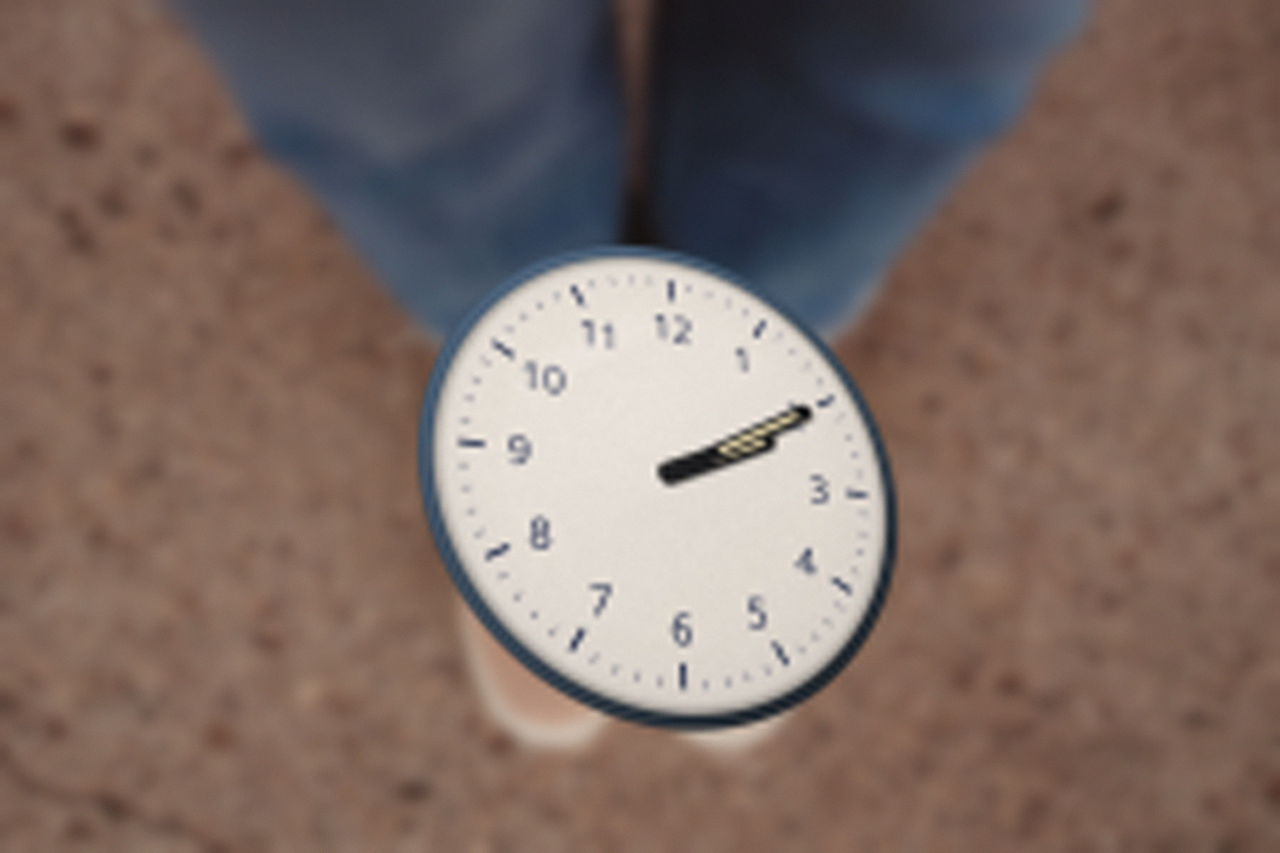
2 h 10 min
